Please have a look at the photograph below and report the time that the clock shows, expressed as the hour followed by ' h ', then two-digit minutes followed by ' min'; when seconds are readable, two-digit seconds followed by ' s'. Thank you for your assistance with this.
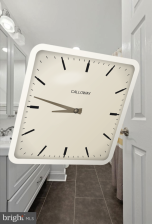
8 h 47 min
